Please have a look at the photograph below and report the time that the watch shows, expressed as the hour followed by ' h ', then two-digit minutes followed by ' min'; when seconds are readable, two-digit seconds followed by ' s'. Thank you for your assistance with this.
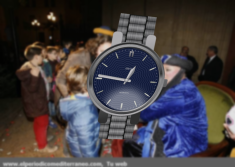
12 h 46 min
